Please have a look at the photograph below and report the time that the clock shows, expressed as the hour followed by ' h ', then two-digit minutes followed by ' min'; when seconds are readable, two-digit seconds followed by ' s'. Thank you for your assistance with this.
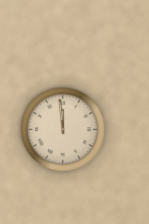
11 h 59 min
